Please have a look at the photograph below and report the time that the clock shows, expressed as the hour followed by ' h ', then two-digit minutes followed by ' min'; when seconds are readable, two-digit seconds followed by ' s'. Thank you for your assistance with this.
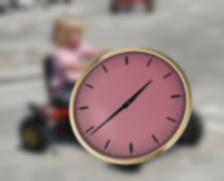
1 h 39 min
